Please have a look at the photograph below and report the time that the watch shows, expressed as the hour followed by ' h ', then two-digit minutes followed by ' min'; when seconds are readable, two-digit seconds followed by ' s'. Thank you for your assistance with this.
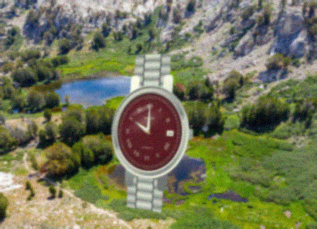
10 h 00 min
